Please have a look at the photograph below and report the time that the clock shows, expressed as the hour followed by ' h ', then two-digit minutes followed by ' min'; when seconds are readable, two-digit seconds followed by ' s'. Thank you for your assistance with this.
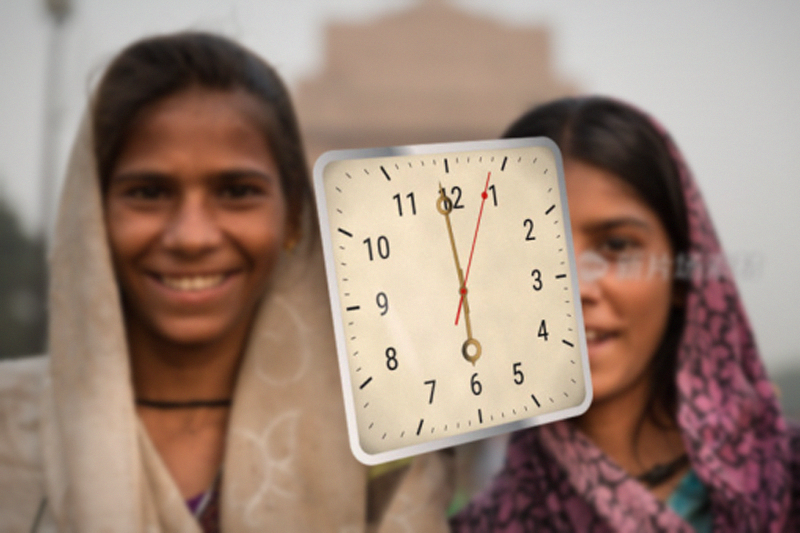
5 h 59 min 04 s
